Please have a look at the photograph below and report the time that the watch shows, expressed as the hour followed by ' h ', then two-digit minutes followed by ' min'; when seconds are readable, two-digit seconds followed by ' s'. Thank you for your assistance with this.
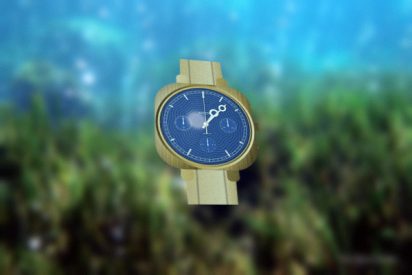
1 h 07 min
